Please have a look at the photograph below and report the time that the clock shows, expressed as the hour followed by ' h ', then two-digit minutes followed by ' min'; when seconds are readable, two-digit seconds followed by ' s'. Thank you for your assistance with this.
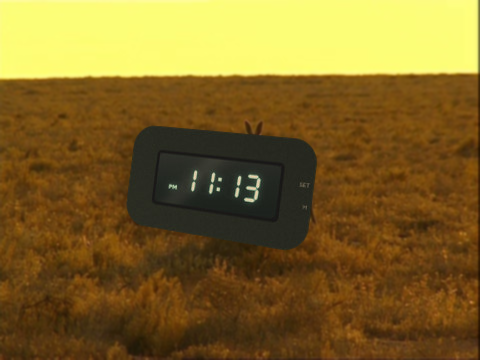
11 h 13 min
